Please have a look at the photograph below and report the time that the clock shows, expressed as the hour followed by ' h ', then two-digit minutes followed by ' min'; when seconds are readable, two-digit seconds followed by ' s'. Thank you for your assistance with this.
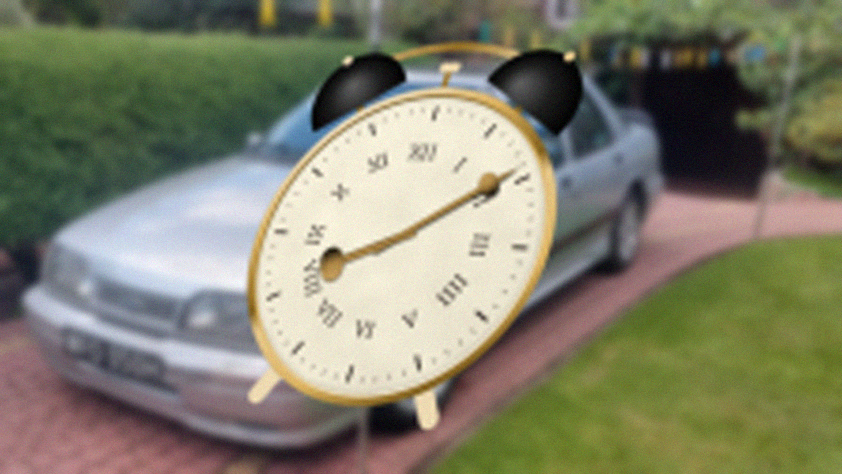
8 h 09 min
